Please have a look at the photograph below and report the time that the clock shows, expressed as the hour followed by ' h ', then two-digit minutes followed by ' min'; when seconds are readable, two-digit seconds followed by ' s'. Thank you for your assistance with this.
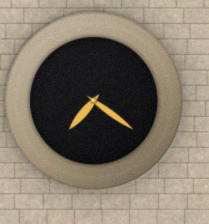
7 h 21 min
